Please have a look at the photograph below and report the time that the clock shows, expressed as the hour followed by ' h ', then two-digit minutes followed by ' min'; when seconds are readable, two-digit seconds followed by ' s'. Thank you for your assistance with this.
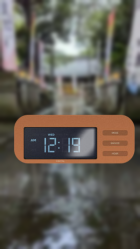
12 h 19 min
